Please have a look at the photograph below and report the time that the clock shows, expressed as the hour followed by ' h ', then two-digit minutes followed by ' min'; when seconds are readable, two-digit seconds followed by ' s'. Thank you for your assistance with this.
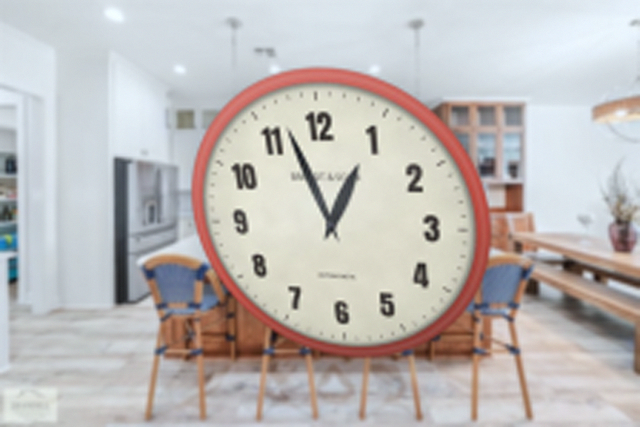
12 h 57 min
